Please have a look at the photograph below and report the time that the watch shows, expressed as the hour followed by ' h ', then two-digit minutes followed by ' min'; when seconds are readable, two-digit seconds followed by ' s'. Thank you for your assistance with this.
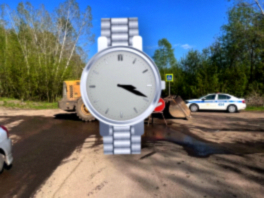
3 h 19 min
